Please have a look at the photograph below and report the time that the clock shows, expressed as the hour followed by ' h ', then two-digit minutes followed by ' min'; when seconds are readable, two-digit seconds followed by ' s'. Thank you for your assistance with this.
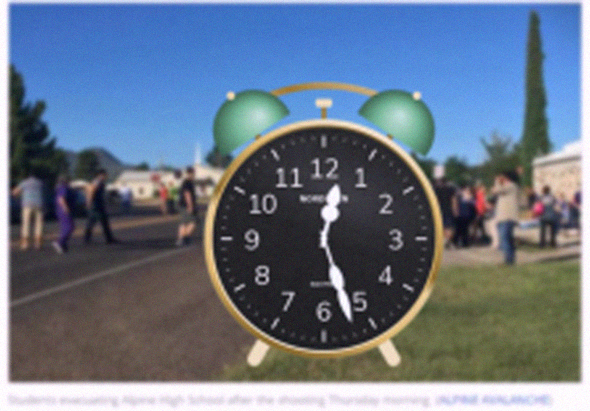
12 h 27 min
